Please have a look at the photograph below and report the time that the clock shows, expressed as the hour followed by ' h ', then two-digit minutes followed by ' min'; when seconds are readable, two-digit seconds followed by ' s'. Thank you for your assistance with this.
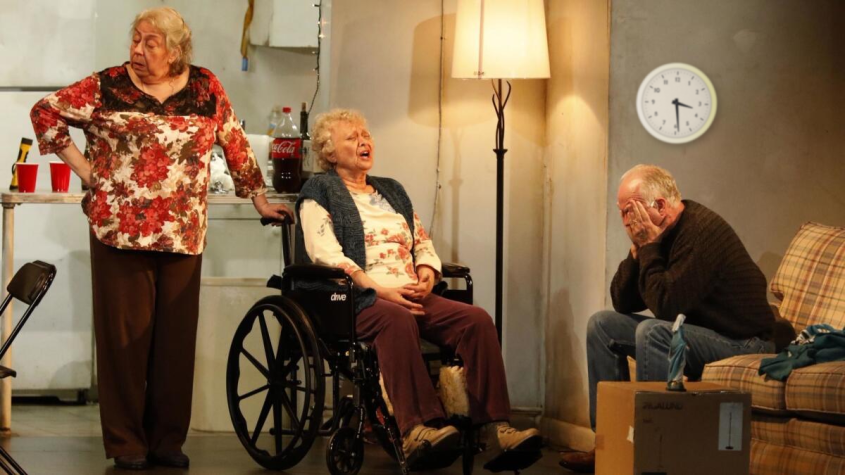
3 h 29 min
